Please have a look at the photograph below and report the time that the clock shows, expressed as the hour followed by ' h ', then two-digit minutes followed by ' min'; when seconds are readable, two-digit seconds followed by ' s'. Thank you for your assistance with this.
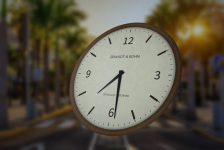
7 h 29 min
